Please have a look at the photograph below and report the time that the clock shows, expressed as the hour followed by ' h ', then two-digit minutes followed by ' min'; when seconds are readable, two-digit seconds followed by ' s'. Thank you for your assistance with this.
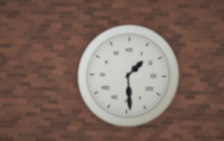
1 h 29 min
